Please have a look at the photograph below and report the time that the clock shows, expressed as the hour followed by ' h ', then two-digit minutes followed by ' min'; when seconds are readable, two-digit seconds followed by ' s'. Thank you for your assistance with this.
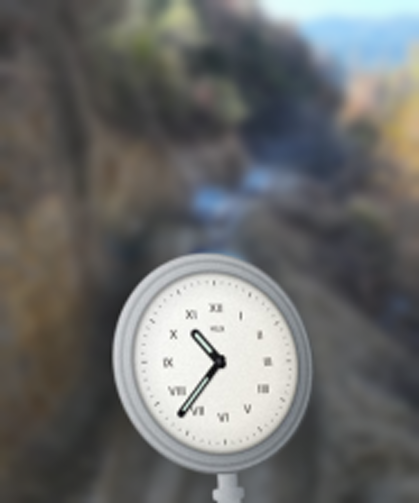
10 h 37 min
